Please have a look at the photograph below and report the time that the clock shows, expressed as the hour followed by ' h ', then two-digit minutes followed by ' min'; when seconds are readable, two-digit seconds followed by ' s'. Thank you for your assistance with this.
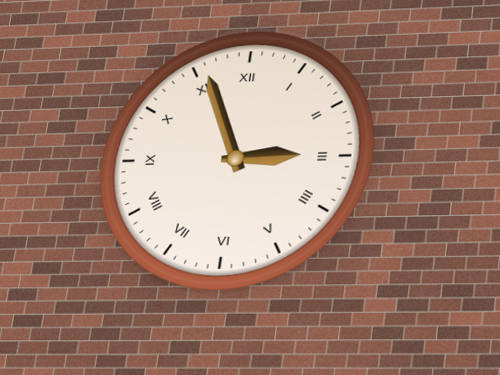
2 h 56 min
